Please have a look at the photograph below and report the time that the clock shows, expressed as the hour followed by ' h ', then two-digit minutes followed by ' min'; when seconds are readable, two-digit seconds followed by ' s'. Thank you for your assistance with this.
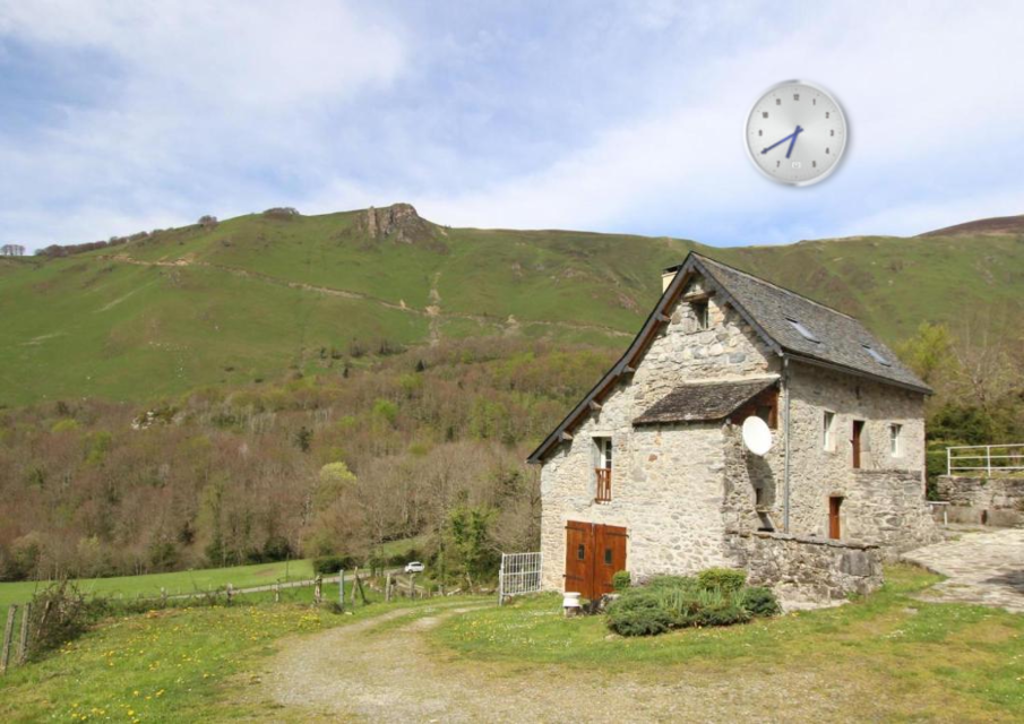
6 h 40 min
